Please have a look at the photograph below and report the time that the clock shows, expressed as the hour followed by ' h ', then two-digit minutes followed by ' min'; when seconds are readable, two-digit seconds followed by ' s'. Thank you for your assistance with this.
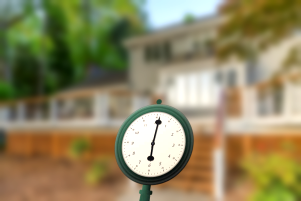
6 h 01 min
